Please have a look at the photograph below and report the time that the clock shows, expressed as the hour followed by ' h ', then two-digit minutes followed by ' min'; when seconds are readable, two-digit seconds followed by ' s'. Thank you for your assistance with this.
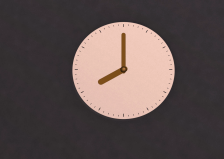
8 h 00 min
